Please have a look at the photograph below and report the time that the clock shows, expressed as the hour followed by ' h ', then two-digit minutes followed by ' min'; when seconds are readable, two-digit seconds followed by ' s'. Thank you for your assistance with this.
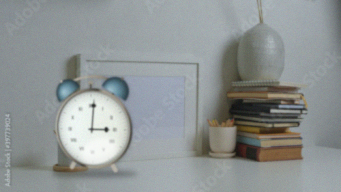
3 h 01 min
